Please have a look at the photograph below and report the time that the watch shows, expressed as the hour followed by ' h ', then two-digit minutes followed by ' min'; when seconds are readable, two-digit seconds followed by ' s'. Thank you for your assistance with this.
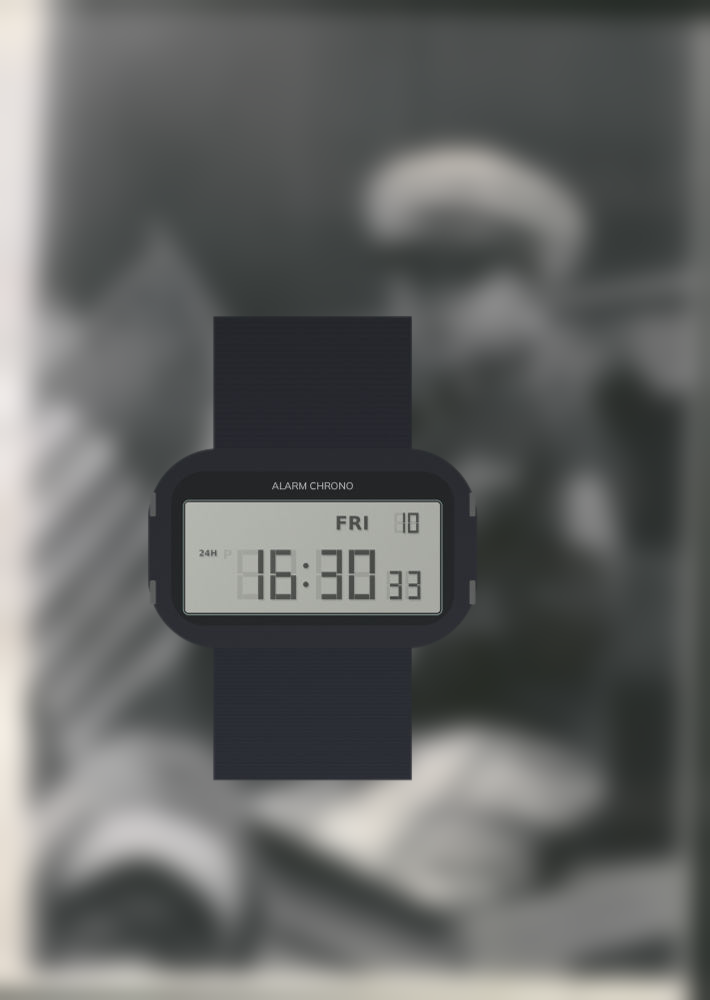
16 h 30 min 33 s
